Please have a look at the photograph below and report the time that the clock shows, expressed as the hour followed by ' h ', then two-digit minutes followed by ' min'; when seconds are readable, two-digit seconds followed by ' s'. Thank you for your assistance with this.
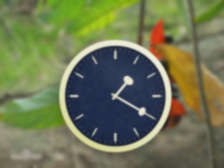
1 h 20 min
